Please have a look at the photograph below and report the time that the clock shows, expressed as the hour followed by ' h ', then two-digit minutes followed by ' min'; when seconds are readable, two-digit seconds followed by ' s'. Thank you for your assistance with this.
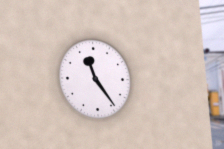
11 h 24 min
